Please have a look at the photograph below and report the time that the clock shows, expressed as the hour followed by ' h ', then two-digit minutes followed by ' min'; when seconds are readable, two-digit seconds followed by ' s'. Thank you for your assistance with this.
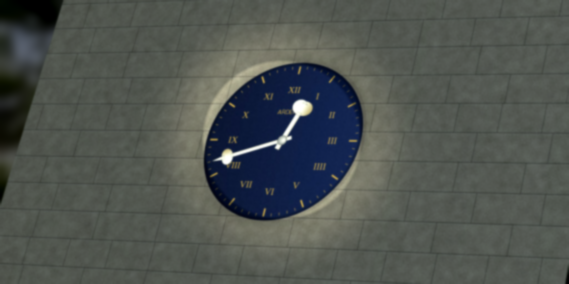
12 h 42 min
